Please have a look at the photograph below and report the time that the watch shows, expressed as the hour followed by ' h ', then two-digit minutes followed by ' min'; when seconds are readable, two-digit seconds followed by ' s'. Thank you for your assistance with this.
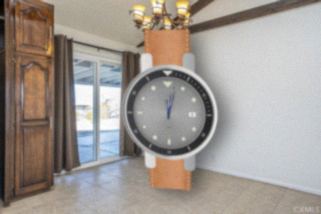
12 h 02 min
